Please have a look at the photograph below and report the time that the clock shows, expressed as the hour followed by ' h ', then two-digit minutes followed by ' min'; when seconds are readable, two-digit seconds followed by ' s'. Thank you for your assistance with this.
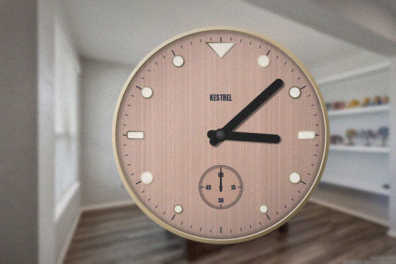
3 h 08 min
